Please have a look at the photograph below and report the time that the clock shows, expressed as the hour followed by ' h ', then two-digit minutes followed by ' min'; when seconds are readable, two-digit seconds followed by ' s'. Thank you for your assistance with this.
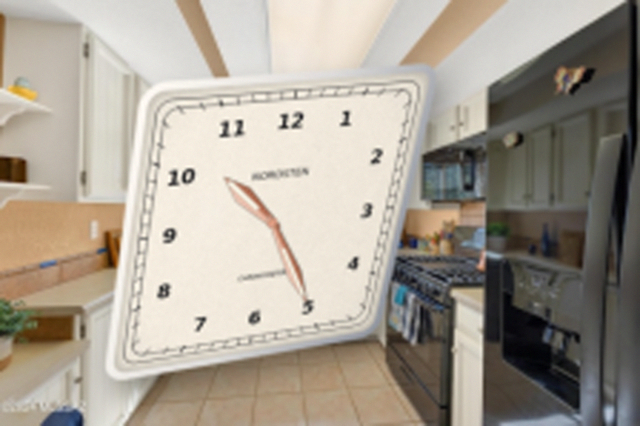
10 h 25 min
